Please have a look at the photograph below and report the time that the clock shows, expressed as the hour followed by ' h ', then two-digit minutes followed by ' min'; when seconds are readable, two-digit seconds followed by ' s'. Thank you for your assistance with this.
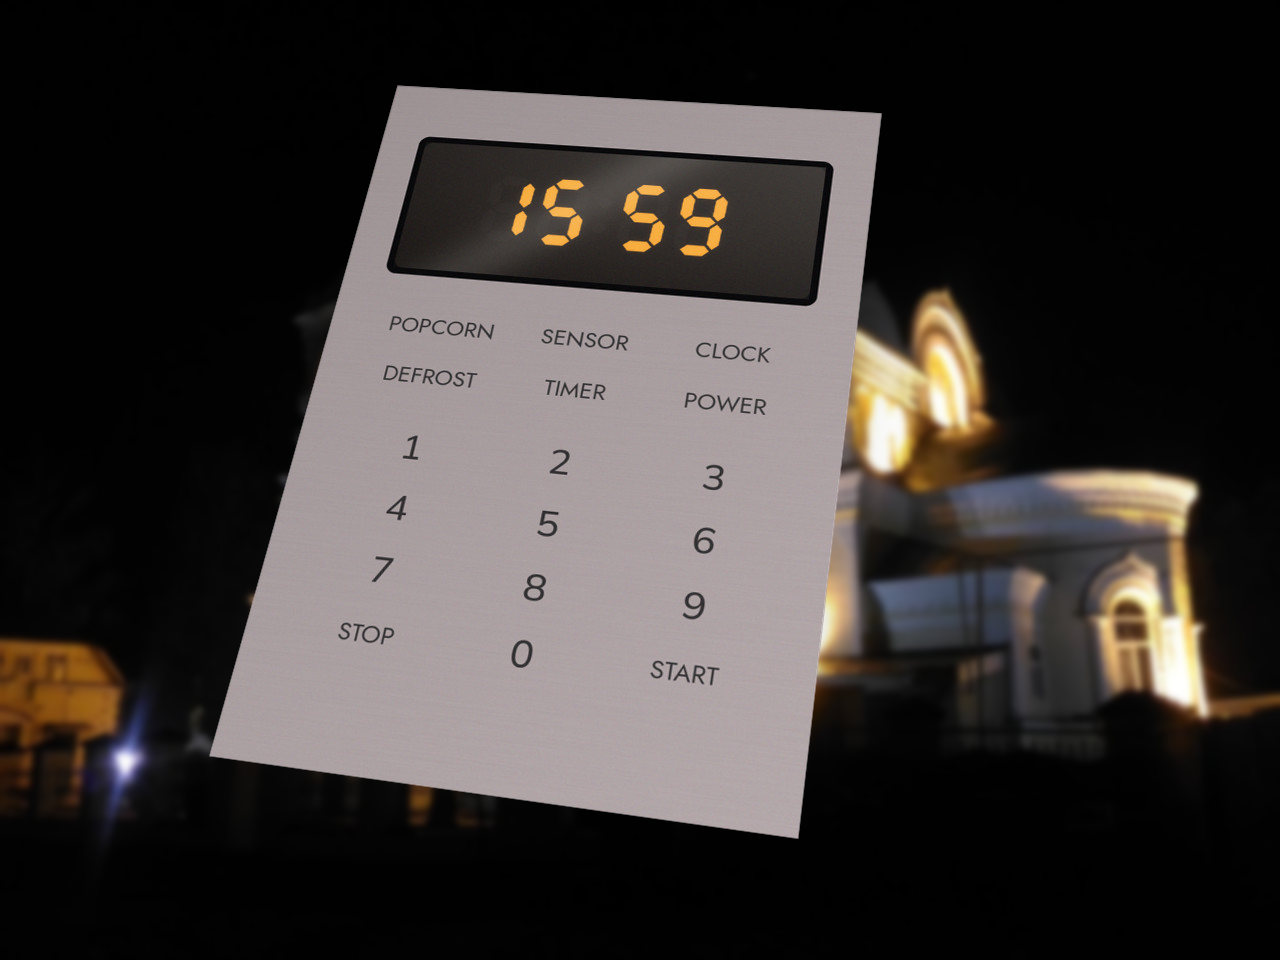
15 h 59 min
